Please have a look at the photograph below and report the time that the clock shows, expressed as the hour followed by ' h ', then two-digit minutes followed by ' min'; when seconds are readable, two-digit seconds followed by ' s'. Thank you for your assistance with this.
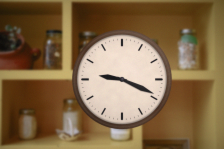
9 h 19 min
